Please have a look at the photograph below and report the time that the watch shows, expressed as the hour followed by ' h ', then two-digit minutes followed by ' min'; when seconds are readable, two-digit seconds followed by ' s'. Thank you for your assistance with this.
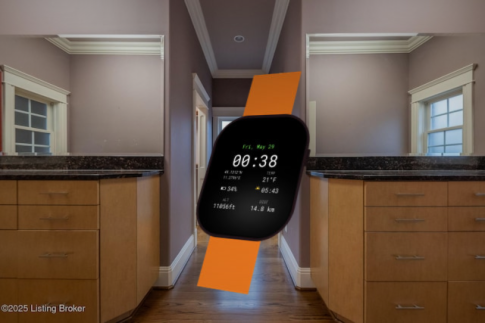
0 h 38 min
